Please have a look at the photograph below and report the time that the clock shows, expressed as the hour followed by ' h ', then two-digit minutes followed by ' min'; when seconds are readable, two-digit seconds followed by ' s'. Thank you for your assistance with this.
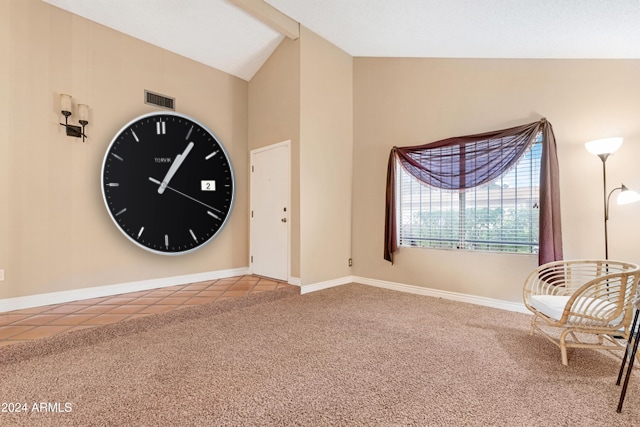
1 h 06 min 19 s
